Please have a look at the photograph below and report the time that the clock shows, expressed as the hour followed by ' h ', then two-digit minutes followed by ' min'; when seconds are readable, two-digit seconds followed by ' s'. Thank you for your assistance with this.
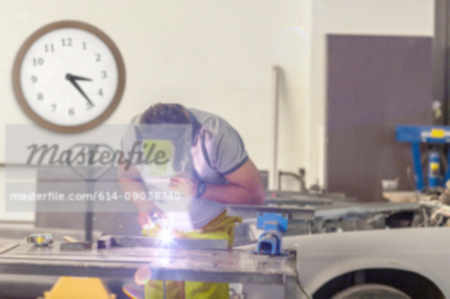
3 h 24 min
